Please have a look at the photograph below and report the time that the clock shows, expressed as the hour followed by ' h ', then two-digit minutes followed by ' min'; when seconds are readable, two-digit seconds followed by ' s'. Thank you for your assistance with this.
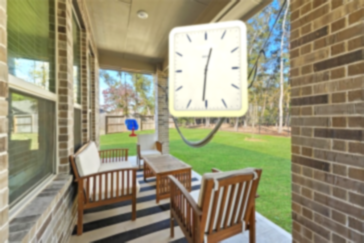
12 h 31 min
